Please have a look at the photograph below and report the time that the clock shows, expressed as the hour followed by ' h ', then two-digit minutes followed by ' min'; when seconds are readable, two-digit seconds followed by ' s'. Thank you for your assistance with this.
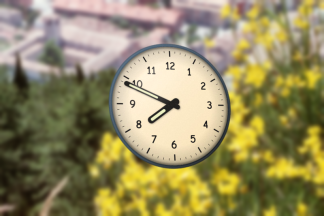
7 h 49 min
